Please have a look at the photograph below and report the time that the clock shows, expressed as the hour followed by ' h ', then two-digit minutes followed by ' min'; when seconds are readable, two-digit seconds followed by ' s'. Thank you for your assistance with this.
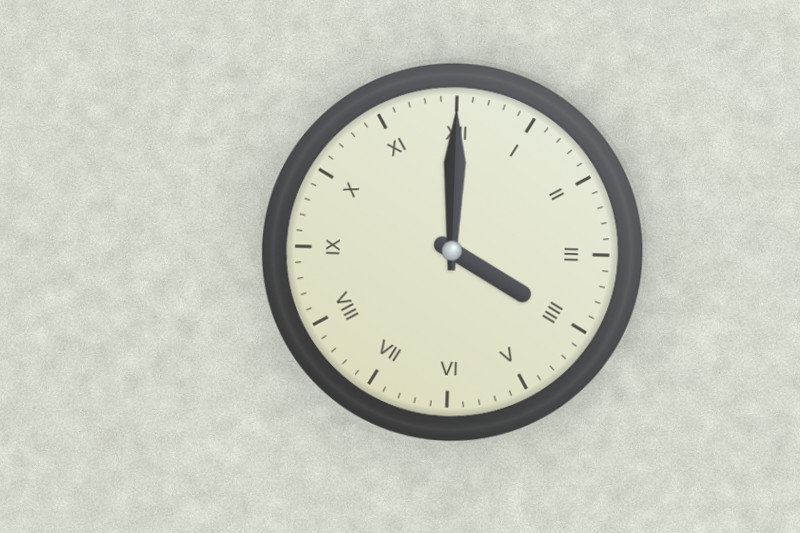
4 h 00 min
